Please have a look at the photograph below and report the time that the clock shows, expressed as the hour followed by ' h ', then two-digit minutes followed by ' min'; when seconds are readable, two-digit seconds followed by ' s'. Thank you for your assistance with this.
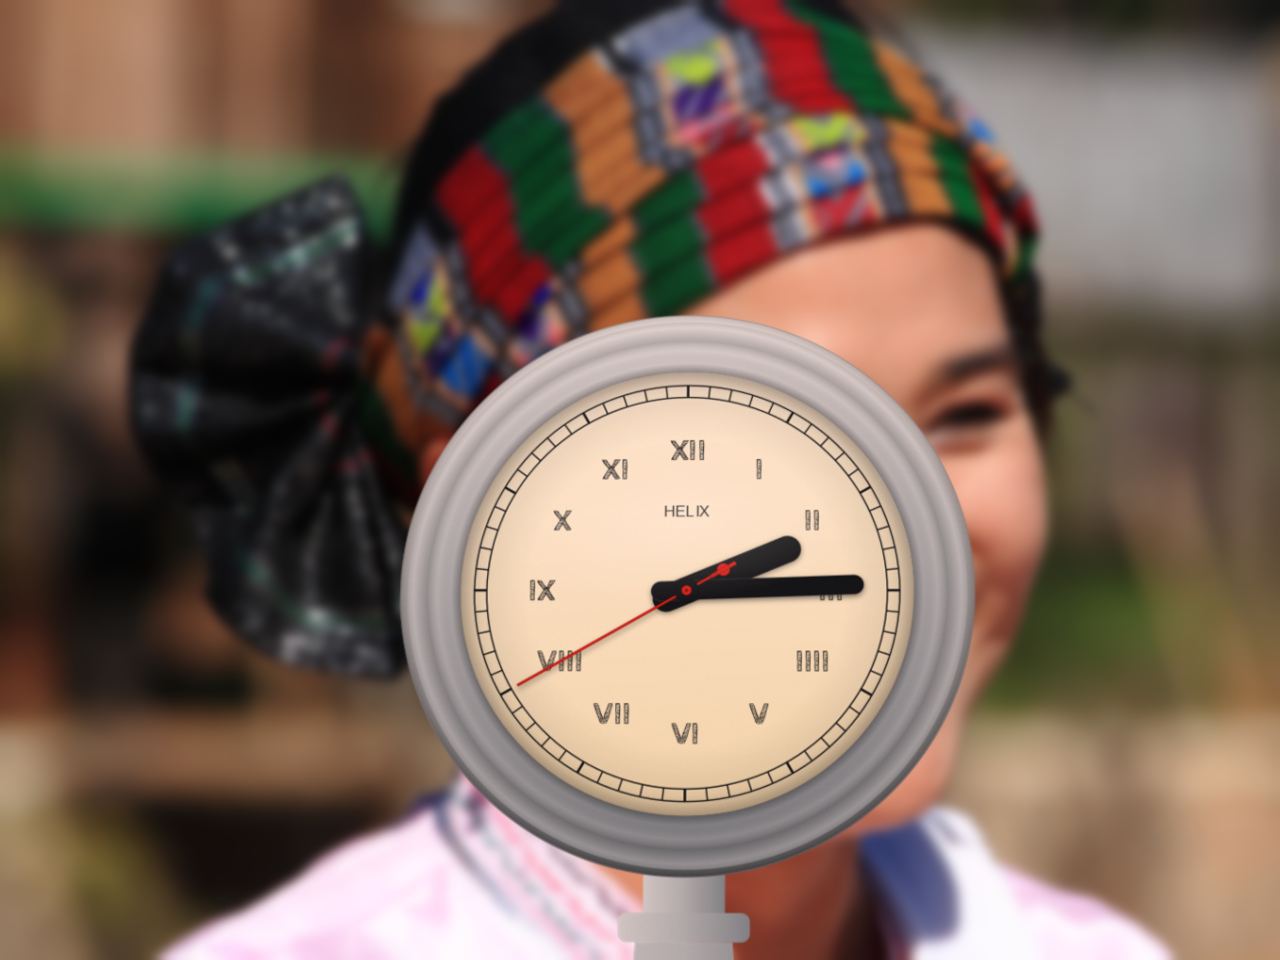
2 h 14 min 40 s
